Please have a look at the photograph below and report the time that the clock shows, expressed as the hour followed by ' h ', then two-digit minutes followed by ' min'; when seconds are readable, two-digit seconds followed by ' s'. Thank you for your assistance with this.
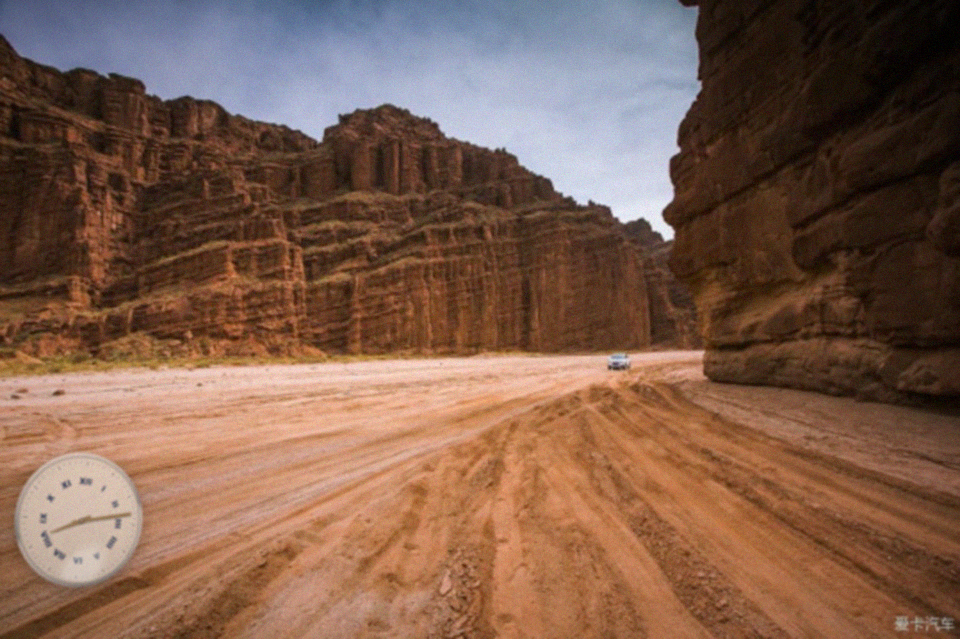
8 h 13 min
